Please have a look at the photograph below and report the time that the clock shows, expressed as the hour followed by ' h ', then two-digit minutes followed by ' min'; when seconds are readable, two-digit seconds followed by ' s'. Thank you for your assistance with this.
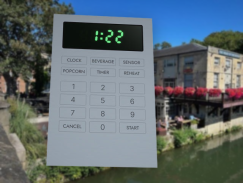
1 h 22 min
